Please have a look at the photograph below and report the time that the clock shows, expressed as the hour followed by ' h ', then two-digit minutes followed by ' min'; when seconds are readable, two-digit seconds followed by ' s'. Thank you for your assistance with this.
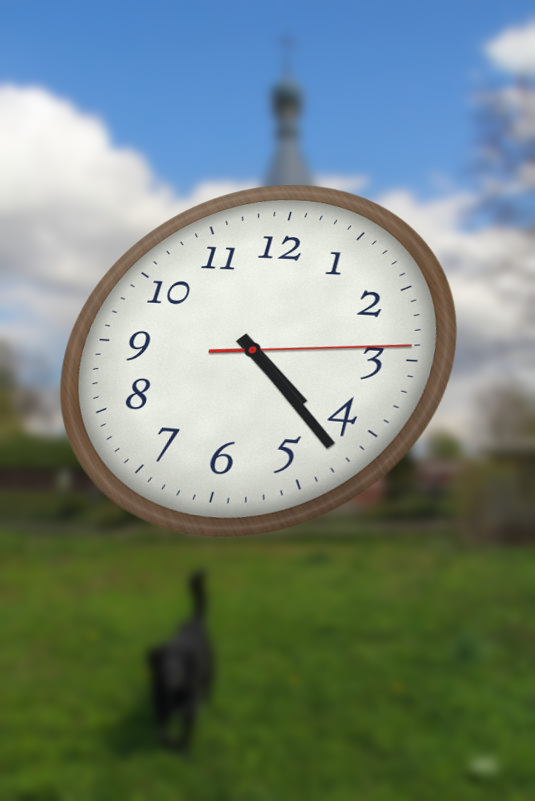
4 h 22 min 14 s
